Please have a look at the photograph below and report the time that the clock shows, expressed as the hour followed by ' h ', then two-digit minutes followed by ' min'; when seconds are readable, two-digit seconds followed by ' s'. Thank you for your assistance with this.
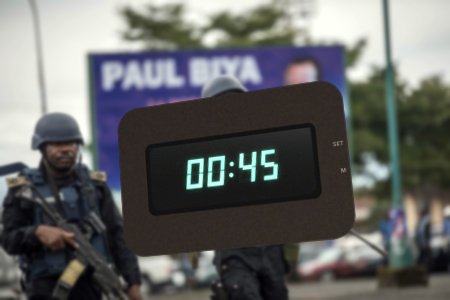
0 h 45 min
